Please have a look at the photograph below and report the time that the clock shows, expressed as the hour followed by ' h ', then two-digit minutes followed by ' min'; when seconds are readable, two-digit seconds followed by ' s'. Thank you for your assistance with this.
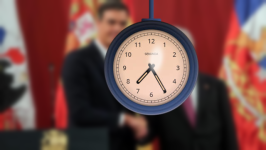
7 h 25 min
